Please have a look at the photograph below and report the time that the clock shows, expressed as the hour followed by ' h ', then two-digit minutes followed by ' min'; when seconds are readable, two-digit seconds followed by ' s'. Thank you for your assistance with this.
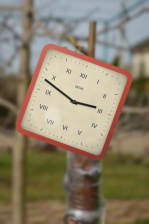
2 h 48 min
